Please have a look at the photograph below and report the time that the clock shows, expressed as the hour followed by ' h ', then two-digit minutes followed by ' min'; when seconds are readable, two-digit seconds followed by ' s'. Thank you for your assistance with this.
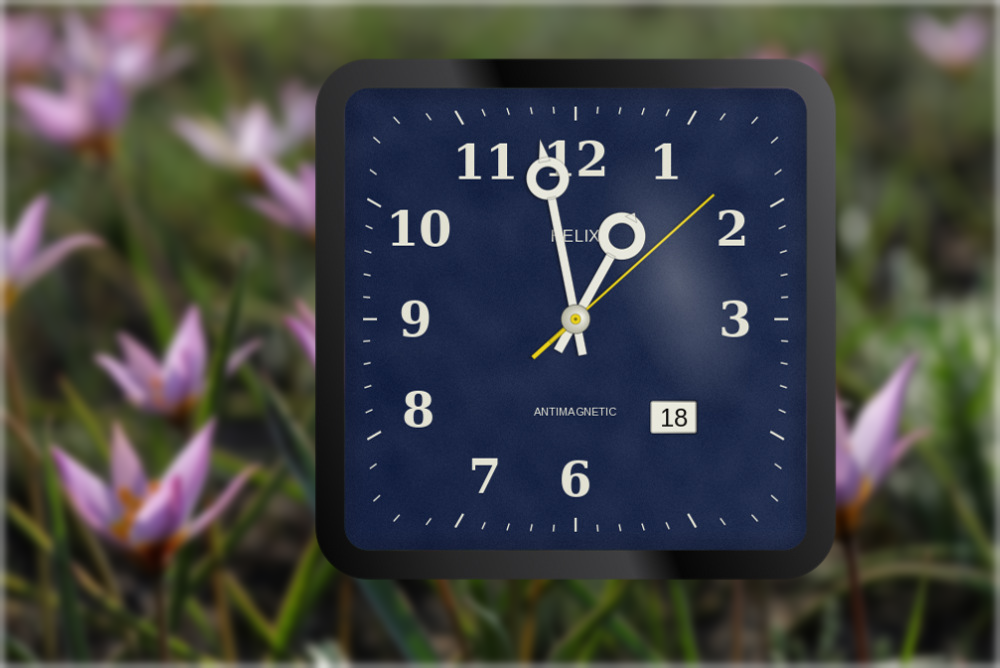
12 h 58 min 08 s
